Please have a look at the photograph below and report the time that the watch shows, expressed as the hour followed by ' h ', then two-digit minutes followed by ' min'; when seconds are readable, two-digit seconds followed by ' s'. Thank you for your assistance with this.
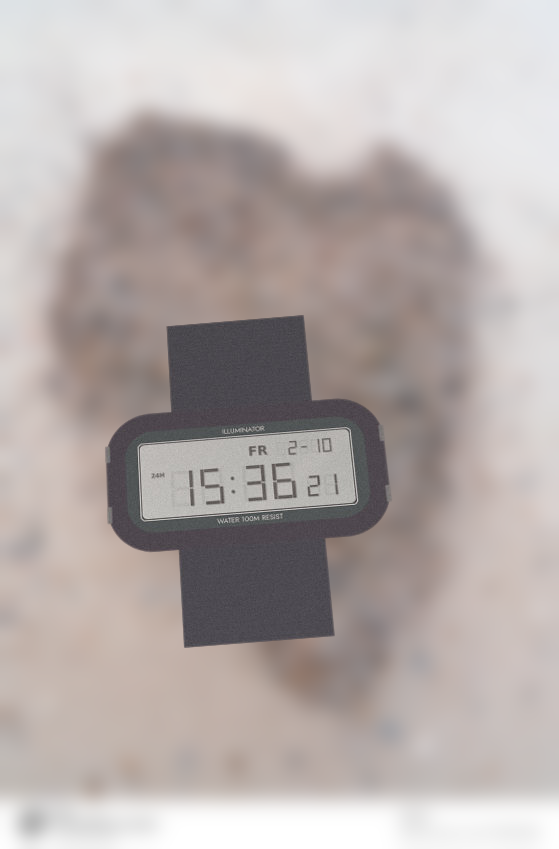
15 h 36 min 21 s
